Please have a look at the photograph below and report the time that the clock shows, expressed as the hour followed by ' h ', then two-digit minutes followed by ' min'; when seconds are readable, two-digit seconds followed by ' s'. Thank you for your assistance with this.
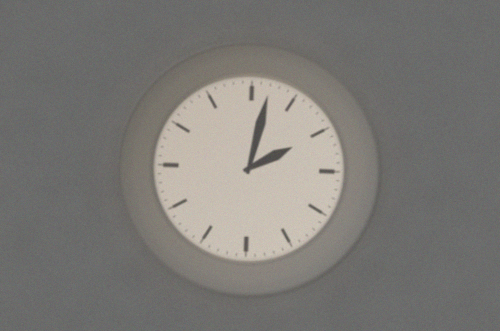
2 h 02 min
